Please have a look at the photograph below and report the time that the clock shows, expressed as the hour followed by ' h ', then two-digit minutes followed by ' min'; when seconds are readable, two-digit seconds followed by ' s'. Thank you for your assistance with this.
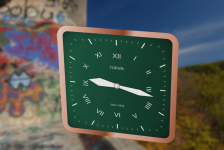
9 h 17 min
